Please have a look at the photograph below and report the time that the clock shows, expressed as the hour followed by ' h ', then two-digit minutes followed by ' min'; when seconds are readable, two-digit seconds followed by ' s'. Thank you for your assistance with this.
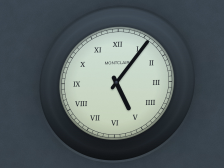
5 h 06 min
